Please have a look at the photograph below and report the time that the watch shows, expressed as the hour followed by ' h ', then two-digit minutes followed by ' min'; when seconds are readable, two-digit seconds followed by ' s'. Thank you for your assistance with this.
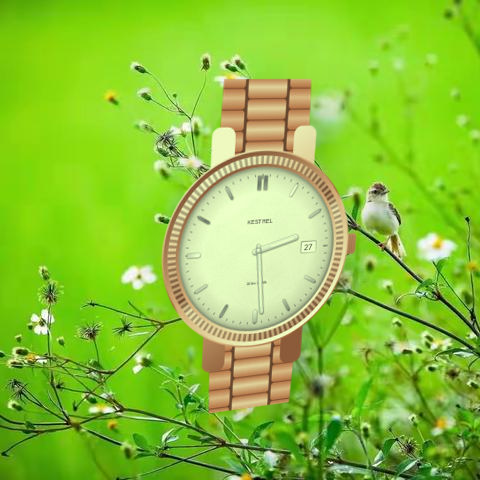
2 h 29 min
